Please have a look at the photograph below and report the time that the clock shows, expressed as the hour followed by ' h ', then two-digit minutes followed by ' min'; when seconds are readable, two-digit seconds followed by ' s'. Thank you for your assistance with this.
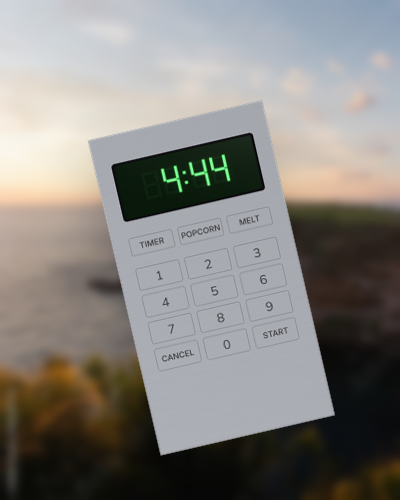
4 h 44 min
